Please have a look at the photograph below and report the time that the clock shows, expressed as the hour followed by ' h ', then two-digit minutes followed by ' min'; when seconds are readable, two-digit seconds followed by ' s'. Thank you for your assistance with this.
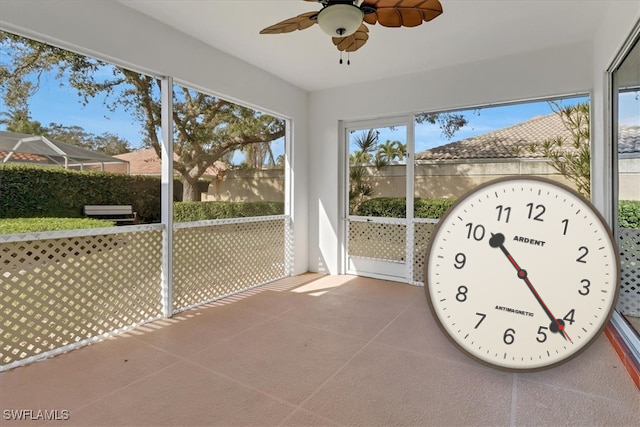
10 h 22 min 22 s
